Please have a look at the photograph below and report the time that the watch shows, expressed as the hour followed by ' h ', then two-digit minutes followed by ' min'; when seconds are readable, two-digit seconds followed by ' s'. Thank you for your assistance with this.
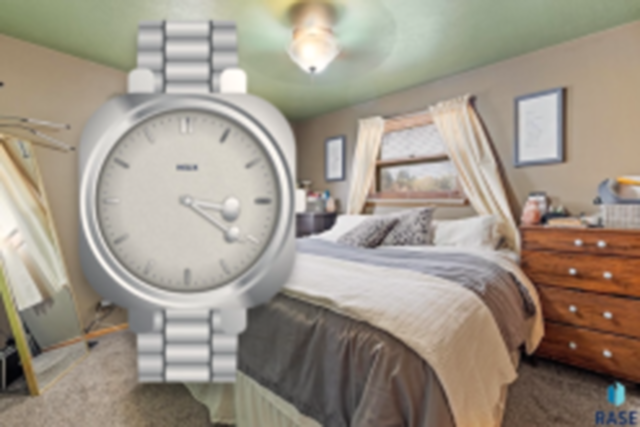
3 h 21 min
